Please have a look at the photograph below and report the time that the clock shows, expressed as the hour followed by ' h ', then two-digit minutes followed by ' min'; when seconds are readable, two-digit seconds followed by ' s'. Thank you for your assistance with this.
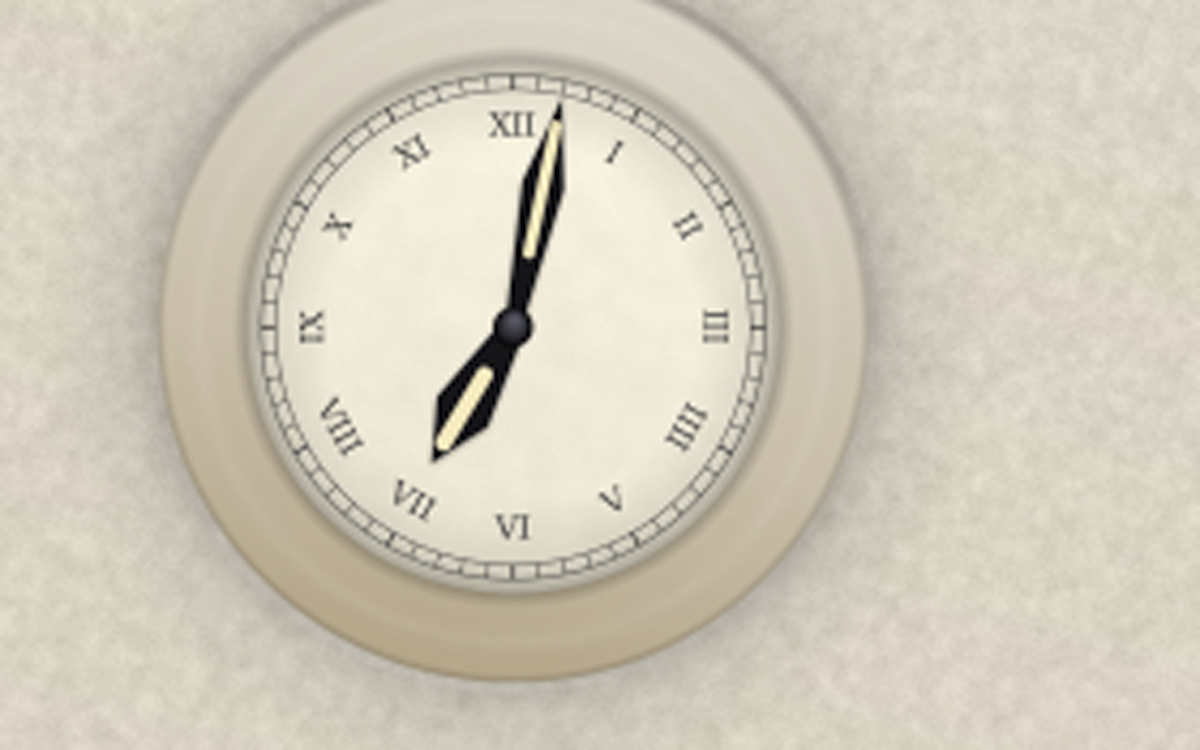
7 h 02 min
